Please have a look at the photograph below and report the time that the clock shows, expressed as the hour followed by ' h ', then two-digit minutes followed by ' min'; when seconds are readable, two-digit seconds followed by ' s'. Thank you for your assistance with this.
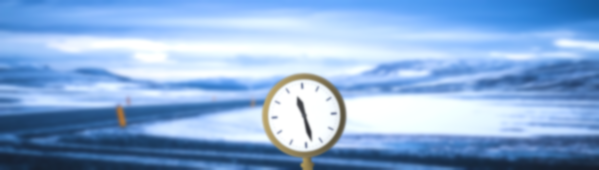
11 h 28 min
